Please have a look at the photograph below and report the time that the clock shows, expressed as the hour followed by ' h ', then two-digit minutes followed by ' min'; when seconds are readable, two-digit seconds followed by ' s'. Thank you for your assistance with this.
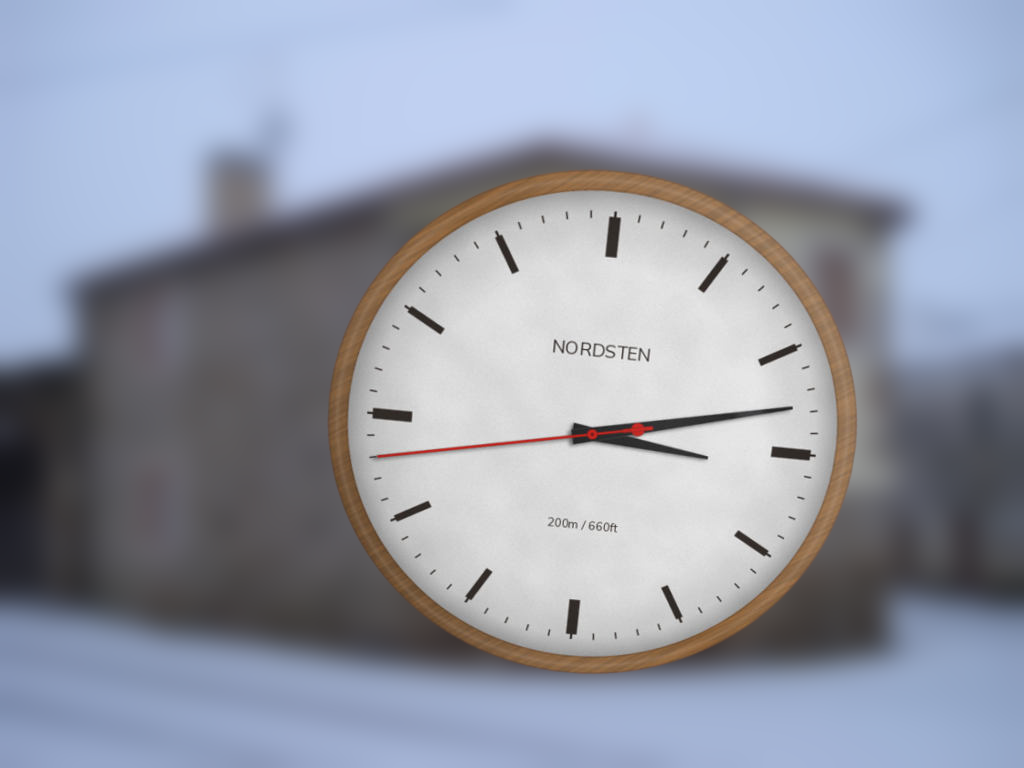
3 h 12 min 43 s
